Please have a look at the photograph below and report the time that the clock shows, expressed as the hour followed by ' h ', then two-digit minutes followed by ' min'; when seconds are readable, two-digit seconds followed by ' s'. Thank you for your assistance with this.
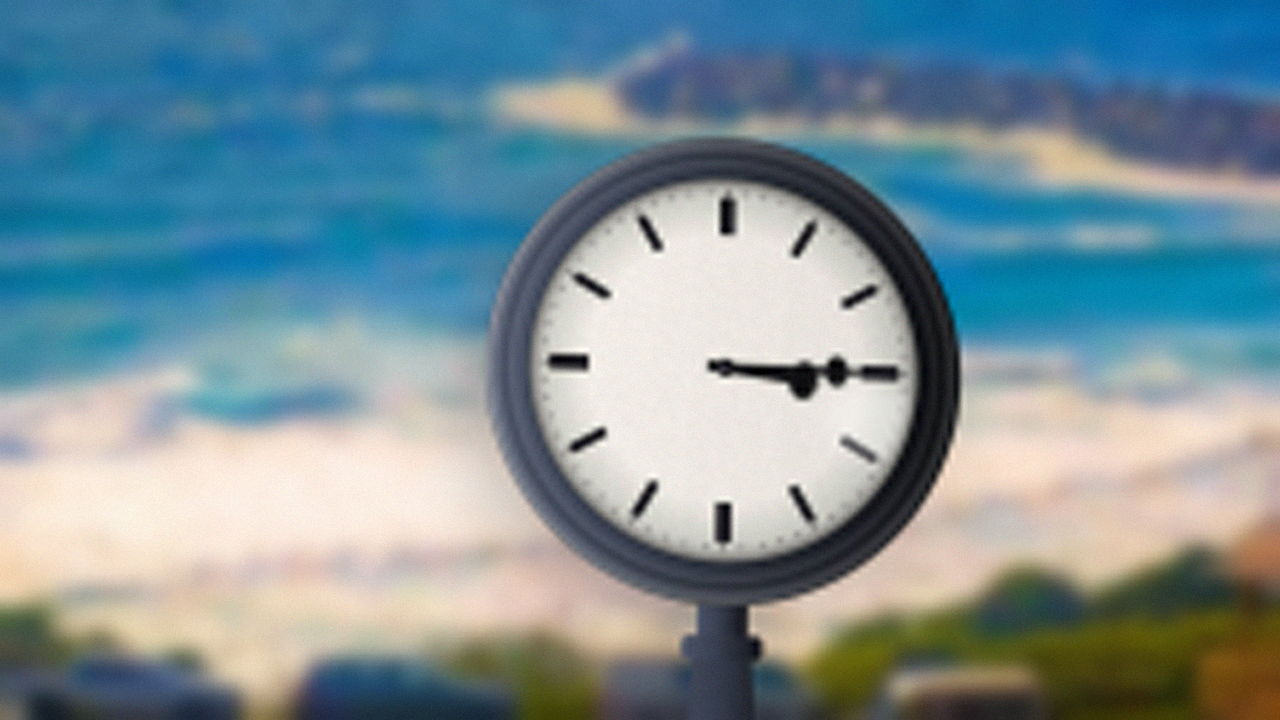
3 h 15 min
